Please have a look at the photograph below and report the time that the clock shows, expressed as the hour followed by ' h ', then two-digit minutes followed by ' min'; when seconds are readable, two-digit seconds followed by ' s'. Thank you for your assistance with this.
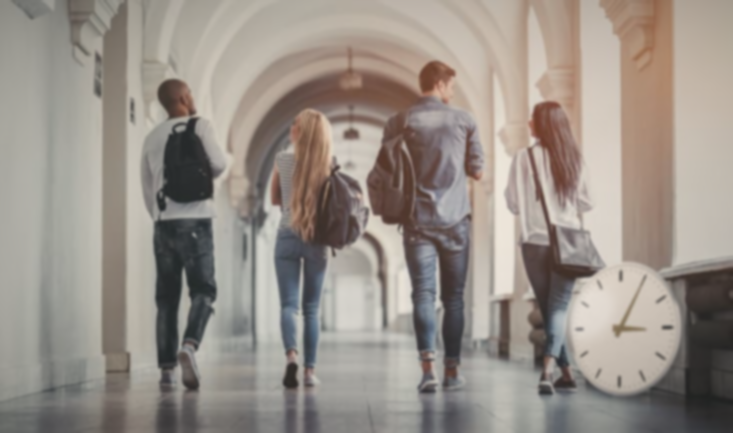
3 h 05 min
